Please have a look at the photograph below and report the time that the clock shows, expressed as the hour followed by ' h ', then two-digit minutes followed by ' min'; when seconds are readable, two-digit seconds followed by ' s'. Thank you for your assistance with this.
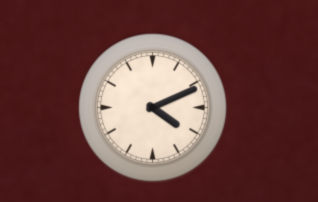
4 h 11 min
